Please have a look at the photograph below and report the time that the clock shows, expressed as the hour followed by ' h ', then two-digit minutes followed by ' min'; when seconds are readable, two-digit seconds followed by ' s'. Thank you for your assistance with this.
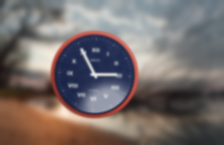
2 h 55 min
